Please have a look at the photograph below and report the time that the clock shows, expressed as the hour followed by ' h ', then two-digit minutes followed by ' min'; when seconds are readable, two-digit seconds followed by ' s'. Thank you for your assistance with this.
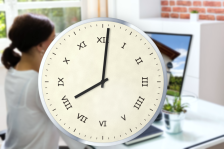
8 h 01 min
